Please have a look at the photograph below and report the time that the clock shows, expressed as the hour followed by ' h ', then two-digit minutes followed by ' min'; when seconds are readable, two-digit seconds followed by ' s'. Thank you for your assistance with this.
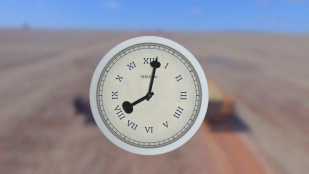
8 h 02 min
